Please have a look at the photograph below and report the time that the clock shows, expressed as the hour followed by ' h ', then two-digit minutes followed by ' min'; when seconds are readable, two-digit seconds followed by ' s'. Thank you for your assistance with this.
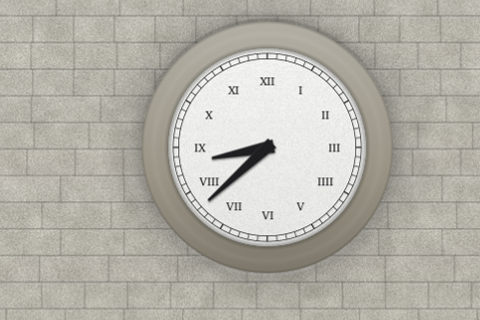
8 h 38 min
